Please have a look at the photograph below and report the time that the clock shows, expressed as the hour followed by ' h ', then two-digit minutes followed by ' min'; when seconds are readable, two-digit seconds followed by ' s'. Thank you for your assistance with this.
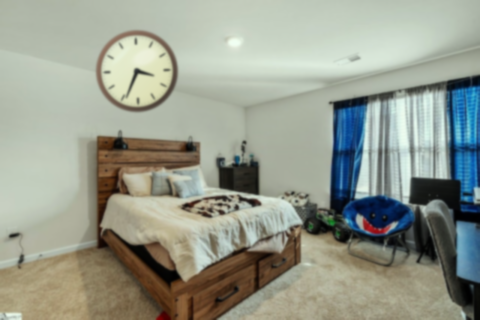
3 h 34 min
